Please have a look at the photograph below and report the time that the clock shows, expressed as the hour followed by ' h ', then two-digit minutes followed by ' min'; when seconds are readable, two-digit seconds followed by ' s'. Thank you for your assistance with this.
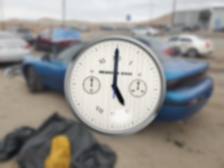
5 h 00 min
